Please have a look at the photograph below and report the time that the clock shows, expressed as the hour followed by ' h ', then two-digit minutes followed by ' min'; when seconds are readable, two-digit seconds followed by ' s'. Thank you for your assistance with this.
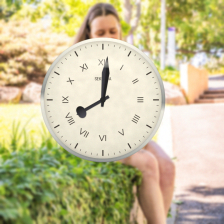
8 h 01 min
